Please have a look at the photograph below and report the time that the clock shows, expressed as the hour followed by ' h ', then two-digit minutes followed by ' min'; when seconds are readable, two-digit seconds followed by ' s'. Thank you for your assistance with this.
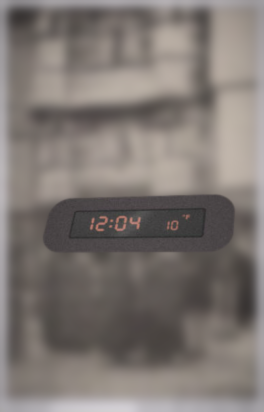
12 h 04 min
